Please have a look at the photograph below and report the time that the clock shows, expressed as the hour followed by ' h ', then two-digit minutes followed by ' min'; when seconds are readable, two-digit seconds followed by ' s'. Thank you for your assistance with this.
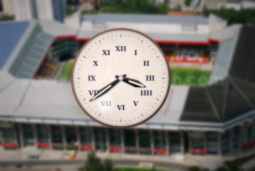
3 h 39 min
